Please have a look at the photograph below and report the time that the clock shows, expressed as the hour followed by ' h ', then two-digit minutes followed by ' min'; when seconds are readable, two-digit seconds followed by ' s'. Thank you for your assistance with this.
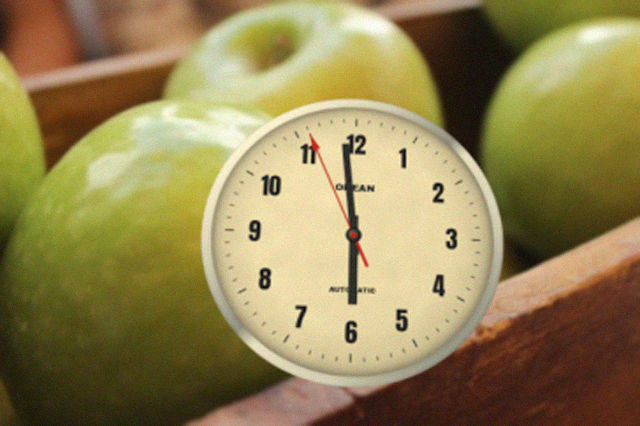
5 h 58 min 56 s
